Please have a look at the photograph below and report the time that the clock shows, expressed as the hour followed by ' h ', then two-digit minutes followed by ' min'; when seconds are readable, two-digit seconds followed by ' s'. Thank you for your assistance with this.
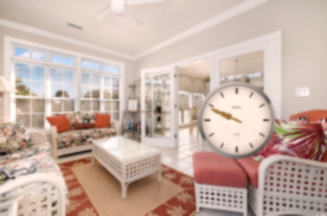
9 h 49 min
